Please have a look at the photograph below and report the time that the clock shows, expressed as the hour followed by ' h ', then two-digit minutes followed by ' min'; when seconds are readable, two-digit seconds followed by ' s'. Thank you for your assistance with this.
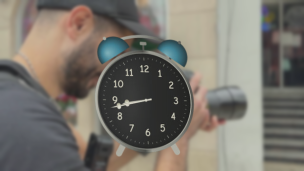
8 h 43 min
